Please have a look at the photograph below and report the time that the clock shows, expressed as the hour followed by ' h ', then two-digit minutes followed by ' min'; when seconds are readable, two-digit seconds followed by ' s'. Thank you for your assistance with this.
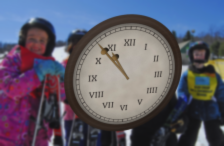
10 h 53 min
